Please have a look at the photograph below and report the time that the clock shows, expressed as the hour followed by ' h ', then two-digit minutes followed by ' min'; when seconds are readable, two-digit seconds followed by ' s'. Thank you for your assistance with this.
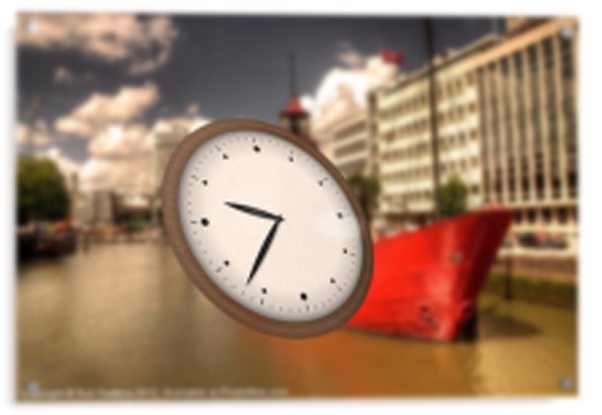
9 h 37 min
